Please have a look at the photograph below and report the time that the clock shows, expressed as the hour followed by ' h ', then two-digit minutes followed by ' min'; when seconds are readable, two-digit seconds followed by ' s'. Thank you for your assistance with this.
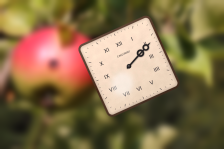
2 h 11 min
